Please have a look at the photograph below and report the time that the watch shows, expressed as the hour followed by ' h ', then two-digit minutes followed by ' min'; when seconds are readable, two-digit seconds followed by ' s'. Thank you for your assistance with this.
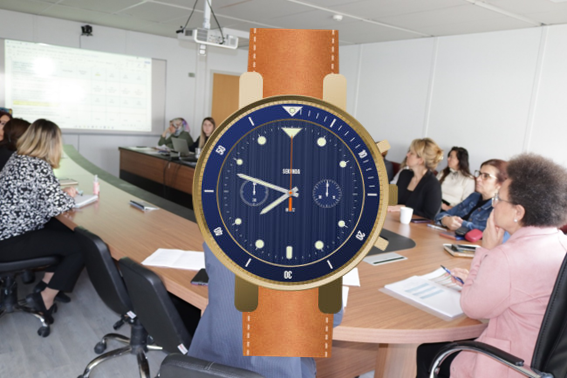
7 h 48 min
